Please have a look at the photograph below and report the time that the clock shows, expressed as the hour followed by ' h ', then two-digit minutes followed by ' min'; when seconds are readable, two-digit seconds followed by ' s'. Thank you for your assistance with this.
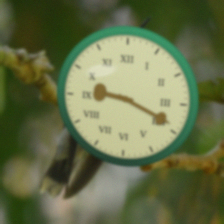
9 h 19 min
